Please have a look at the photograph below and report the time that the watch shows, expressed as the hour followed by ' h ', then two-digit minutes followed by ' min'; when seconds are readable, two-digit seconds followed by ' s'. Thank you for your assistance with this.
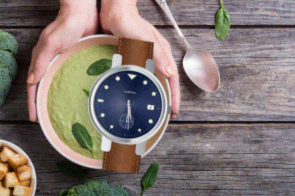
5 h 29 min
